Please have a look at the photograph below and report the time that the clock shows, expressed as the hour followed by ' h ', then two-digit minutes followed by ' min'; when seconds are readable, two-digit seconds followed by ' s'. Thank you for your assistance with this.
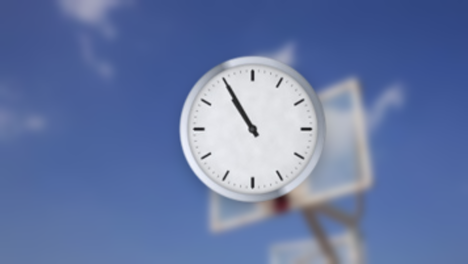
10 h 55 min
